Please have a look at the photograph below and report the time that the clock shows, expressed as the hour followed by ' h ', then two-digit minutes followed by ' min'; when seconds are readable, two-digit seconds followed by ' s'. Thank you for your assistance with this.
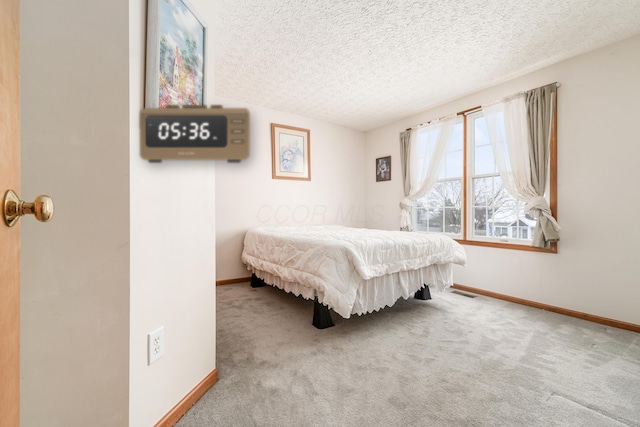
5 h 36 min
